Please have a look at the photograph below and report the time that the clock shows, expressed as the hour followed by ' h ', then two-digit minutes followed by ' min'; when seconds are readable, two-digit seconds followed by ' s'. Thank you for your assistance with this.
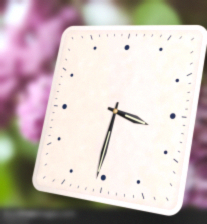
3 h 31 min
